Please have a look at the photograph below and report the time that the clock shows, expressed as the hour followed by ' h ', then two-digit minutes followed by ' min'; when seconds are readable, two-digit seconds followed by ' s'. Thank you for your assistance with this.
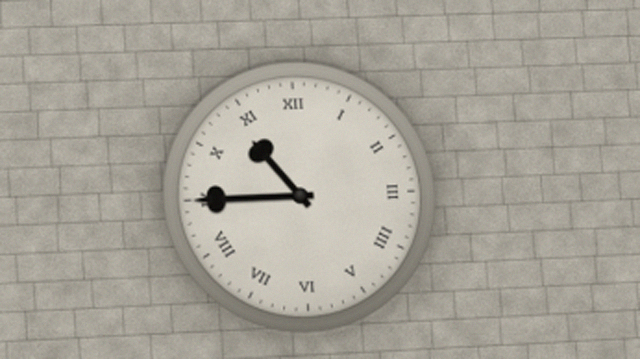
10 h 45 min
